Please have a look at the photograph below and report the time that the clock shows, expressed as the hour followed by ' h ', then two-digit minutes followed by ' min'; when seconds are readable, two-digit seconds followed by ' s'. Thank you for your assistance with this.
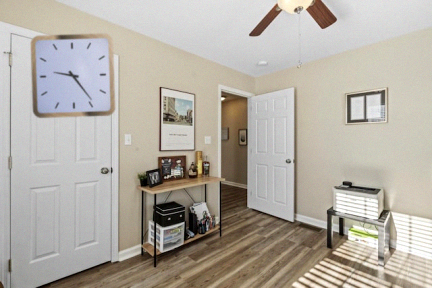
9 h 24 min
